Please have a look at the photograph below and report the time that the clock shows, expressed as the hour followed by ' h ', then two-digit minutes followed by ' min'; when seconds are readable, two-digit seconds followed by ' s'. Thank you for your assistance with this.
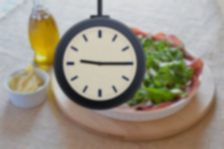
9 h 15 min
